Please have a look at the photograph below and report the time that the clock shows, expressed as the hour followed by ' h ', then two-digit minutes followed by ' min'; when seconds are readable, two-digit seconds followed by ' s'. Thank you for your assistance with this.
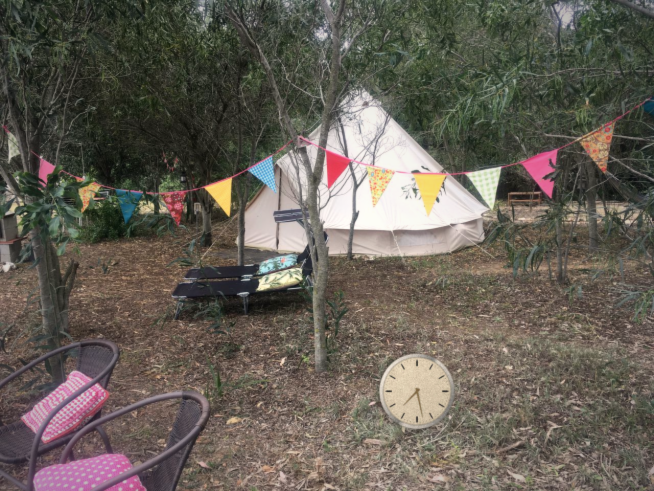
7 h 28 min
